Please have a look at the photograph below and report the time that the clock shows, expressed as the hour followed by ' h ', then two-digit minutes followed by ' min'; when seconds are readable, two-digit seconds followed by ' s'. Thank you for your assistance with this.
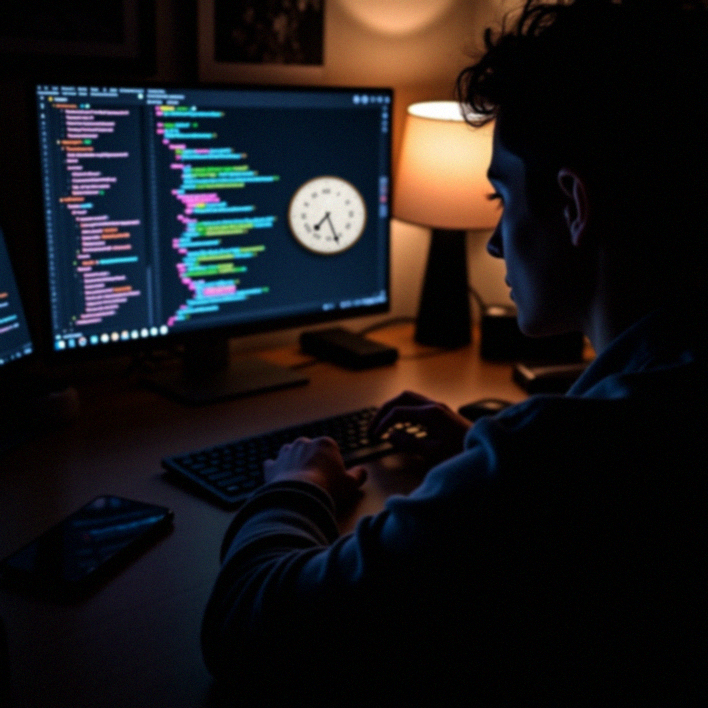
7 h 27 min
